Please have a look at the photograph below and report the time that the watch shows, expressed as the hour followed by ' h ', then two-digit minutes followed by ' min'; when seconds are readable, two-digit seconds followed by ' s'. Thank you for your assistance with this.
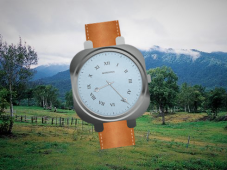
8 h 24 min
